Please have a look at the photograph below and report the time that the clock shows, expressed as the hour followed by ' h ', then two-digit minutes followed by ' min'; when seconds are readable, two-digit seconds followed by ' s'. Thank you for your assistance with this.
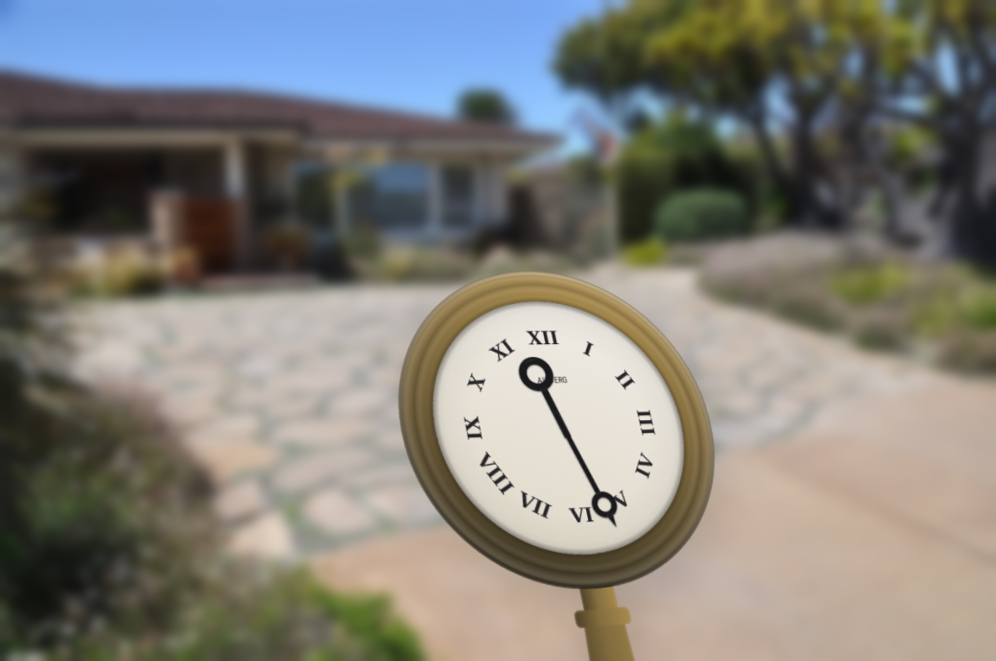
11 h 27 min
